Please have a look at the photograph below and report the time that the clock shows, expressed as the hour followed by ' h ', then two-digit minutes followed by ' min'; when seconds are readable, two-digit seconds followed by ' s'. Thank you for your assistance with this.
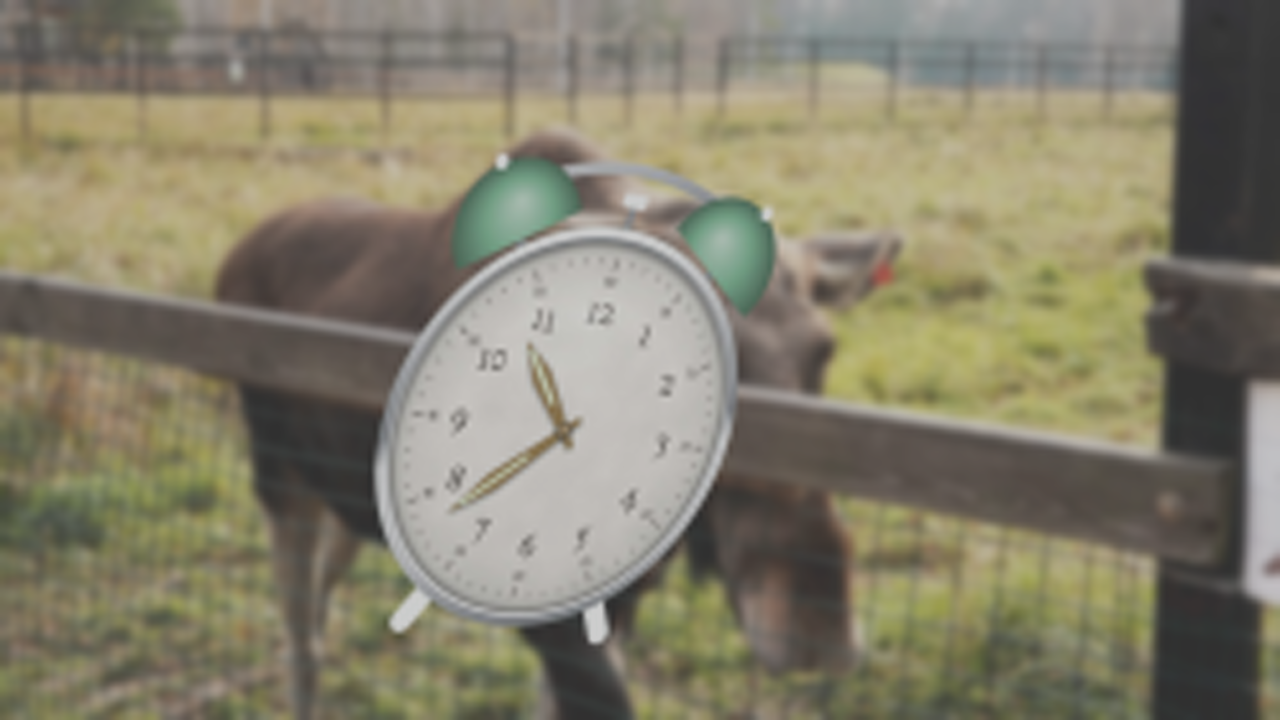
10 h 38 min
